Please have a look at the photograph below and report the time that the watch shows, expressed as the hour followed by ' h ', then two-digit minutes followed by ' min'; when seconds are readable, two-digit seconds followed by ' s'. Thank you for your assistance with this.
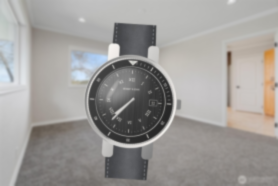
7 h 37 min
